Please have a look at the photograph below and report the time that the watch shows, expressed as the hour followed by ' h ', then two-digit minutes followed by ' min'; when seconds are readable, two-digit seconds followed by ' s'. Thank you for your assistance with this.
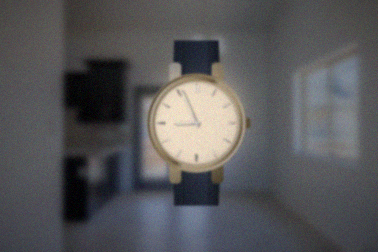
8 h 56 min
